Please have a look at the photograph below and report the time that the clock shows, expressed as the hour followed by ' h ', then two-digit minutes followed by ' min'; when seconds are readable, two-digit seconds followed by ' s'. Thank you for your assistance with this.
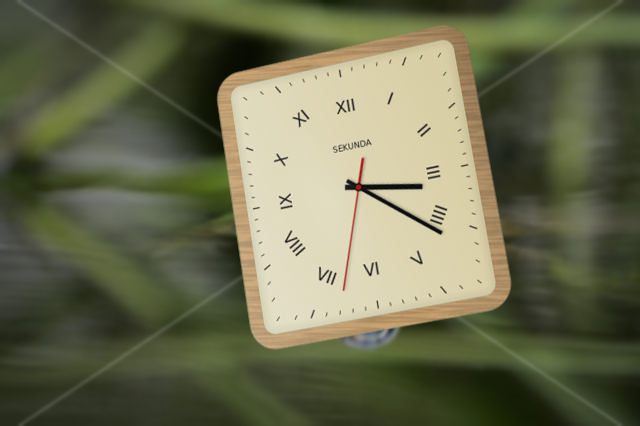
3 h 21 min 33 s
